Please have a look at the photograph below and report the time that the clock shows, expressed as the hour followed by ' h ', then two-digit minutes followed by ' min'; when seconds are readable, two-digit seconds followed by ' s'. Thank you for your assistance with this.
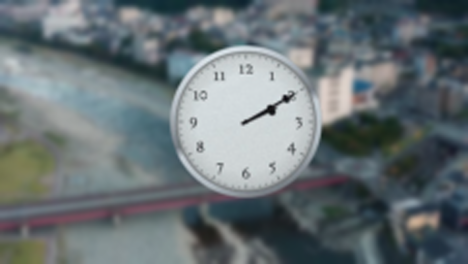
2 h 10 min
